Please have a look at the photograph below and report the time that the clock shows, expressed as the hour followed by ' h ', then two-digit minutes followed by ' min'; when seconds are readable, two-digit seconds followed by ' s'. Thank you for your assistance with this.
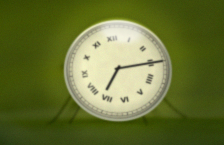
7 h 15 min
